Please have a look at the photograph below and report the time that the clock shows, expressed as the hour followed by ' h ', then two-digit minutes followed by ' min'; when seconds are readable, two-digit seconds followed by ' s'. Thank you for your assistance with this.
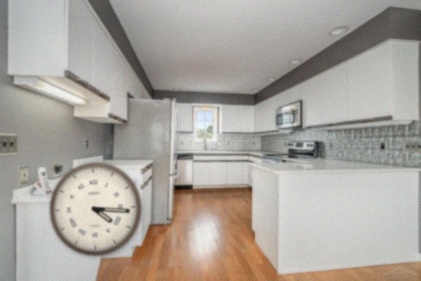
4 h 16 min
